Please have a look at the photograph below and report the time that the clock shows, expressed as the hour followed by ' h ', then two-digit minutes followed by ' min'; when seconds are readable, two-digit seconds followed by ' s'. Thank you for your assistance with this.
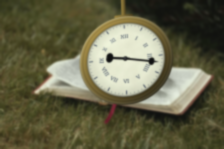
9 h 17 min
